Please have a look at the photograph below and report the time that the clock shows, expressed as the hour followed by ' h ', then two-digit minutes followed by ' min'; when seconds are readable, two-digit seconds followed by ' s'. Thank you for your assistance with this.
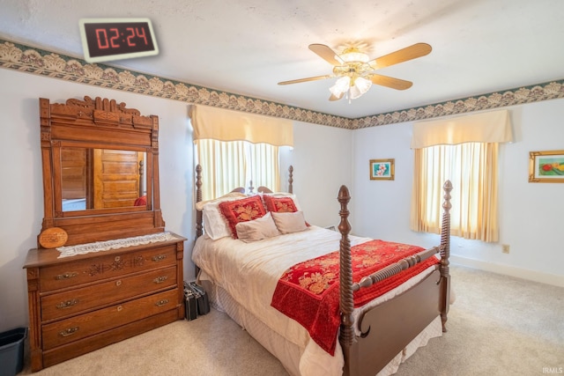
2 h 24 min
